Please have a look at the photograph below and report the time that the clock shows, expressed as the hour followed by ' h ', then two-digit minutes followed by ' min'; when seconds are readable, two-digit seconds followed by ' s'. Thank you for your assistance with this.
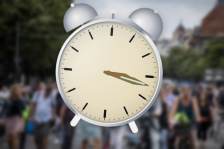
3 h 17 min
